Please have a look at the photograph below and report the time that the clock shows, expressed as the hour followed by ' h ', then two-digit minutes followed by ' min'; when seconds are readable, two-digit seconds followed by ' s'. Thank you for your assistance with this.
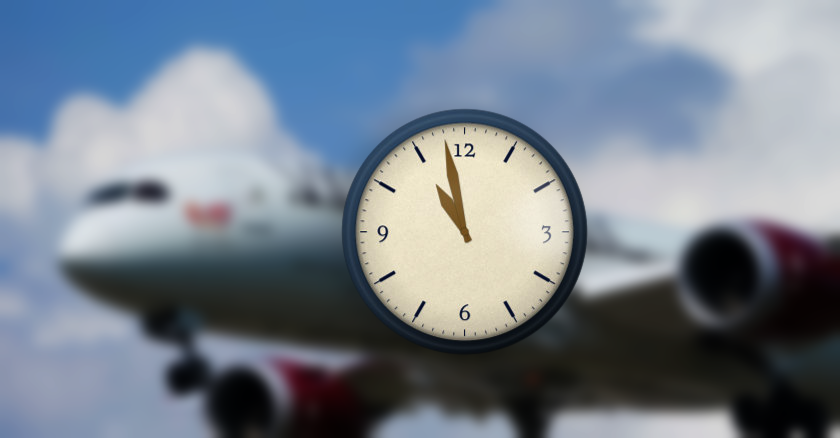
10 h 58 min
